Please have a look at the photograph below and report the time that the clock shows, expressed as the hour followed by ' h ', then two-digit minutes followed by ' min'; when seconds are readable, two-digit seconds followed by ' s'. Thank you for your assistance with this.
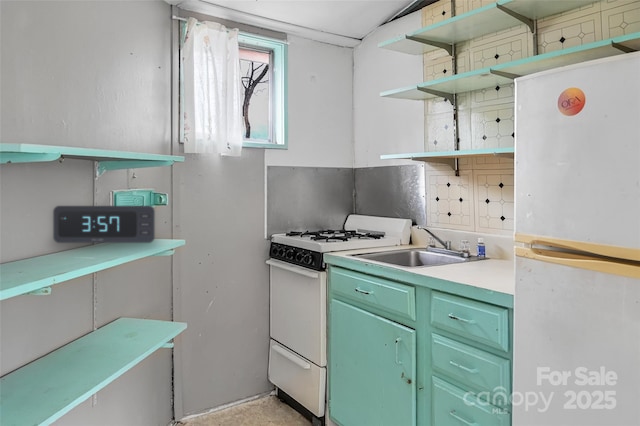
3 h 57 min
